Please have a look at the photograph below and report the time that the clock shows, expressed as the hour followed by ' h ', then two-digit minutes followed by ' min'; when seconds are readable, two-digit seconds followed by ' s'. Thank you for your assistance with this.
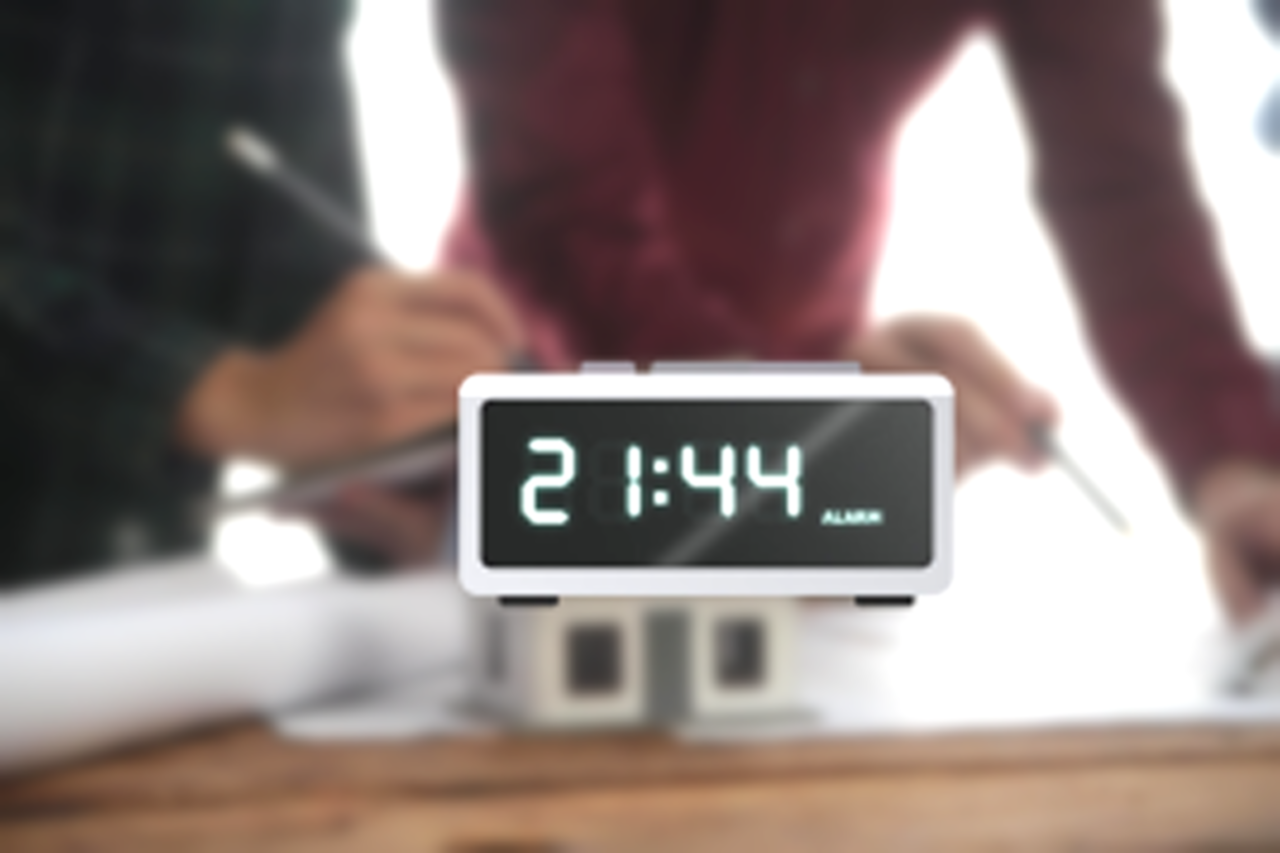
21 h 44 min
